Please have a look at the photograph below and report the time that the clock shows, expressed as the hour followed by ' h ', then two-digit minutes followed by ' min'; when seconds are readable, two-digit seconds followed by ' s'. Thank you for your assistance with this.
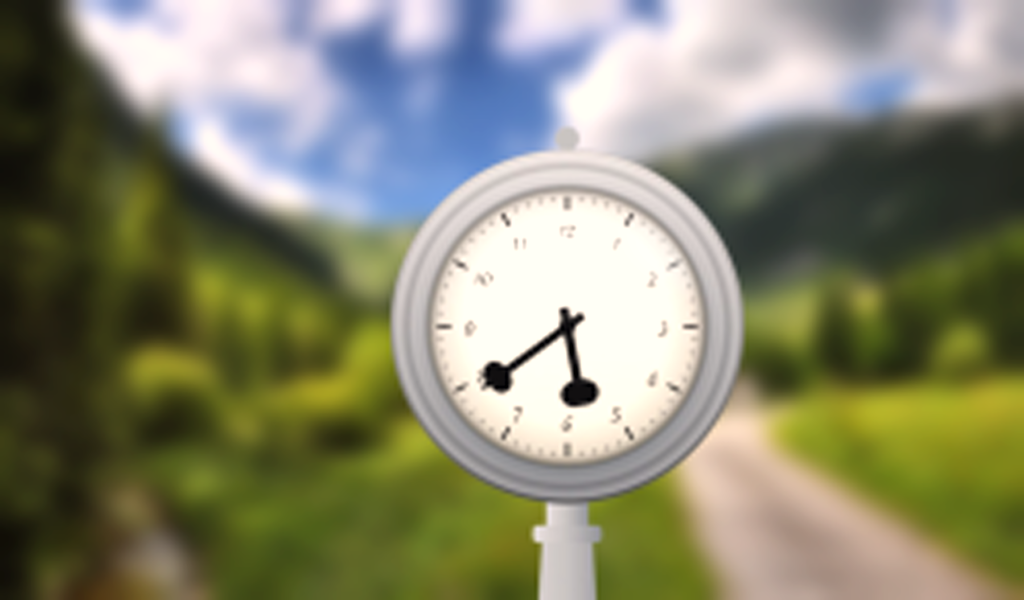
5 h 39 min
